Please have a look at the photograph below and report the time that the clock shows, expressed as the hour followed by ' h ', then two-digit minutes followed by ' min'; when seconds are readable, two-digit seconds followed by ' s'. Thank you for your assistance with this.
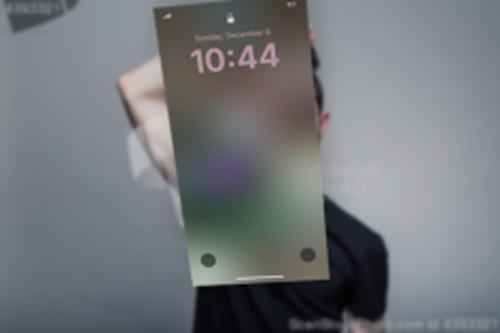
10 h 44 min
